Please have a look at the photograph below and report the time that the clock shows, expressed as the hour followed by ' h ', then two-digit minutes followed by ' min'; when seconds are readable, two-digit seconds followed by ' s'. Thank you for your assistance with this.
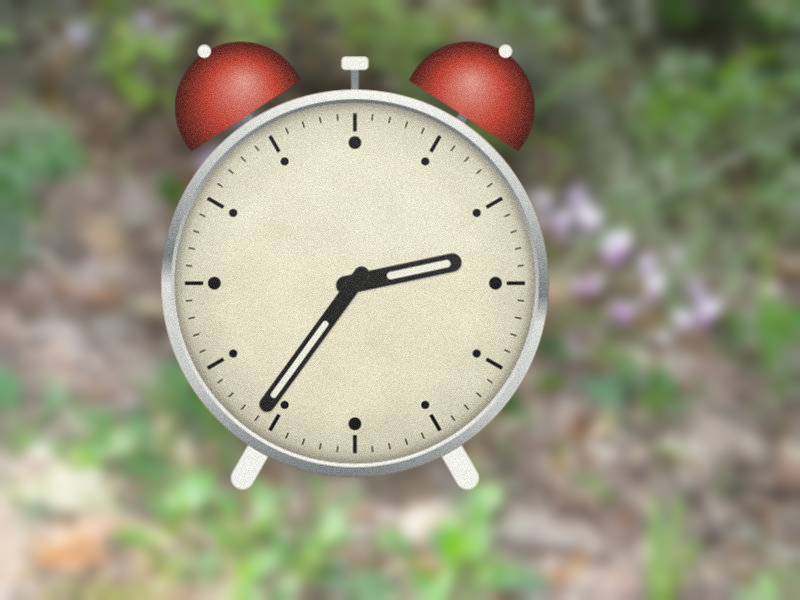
2 h 36 min
